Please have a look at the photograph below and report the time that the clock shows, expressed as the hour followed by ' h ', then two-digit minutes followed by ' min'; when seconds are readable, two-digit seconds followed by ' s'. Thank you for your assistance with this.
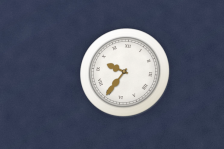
9 h 35 min
